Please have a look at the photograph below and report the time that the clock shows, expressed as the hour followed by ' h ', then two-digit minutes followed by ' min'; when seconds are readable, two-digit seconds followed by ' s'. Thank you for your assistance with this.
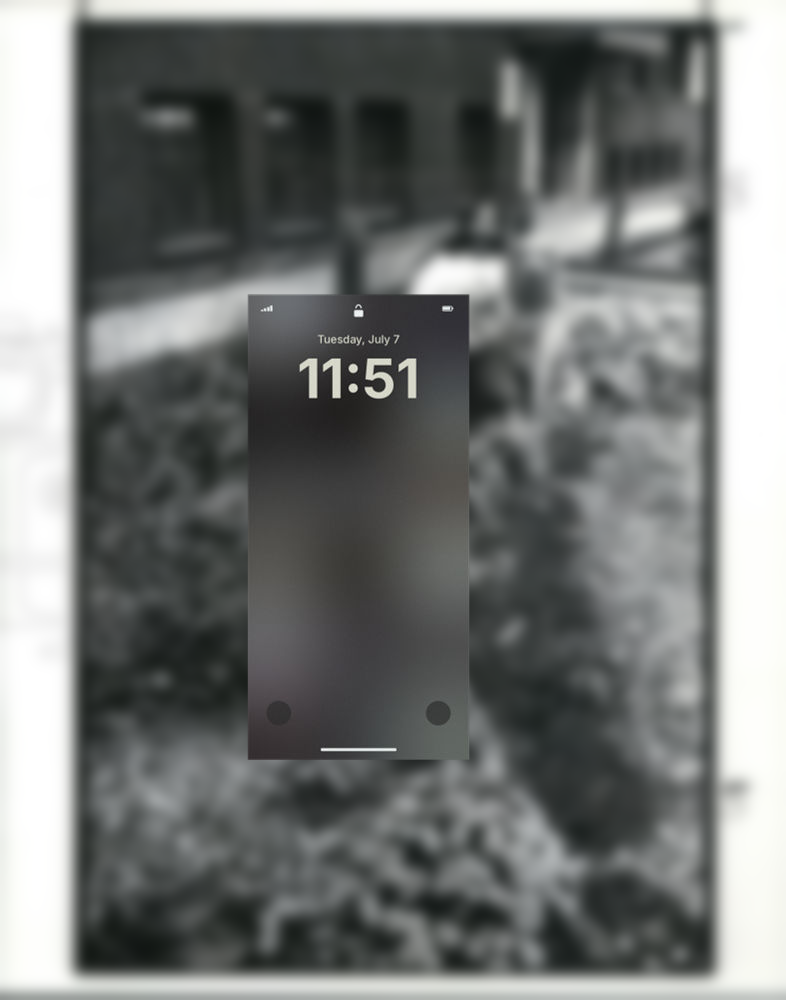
11 h 51 min
